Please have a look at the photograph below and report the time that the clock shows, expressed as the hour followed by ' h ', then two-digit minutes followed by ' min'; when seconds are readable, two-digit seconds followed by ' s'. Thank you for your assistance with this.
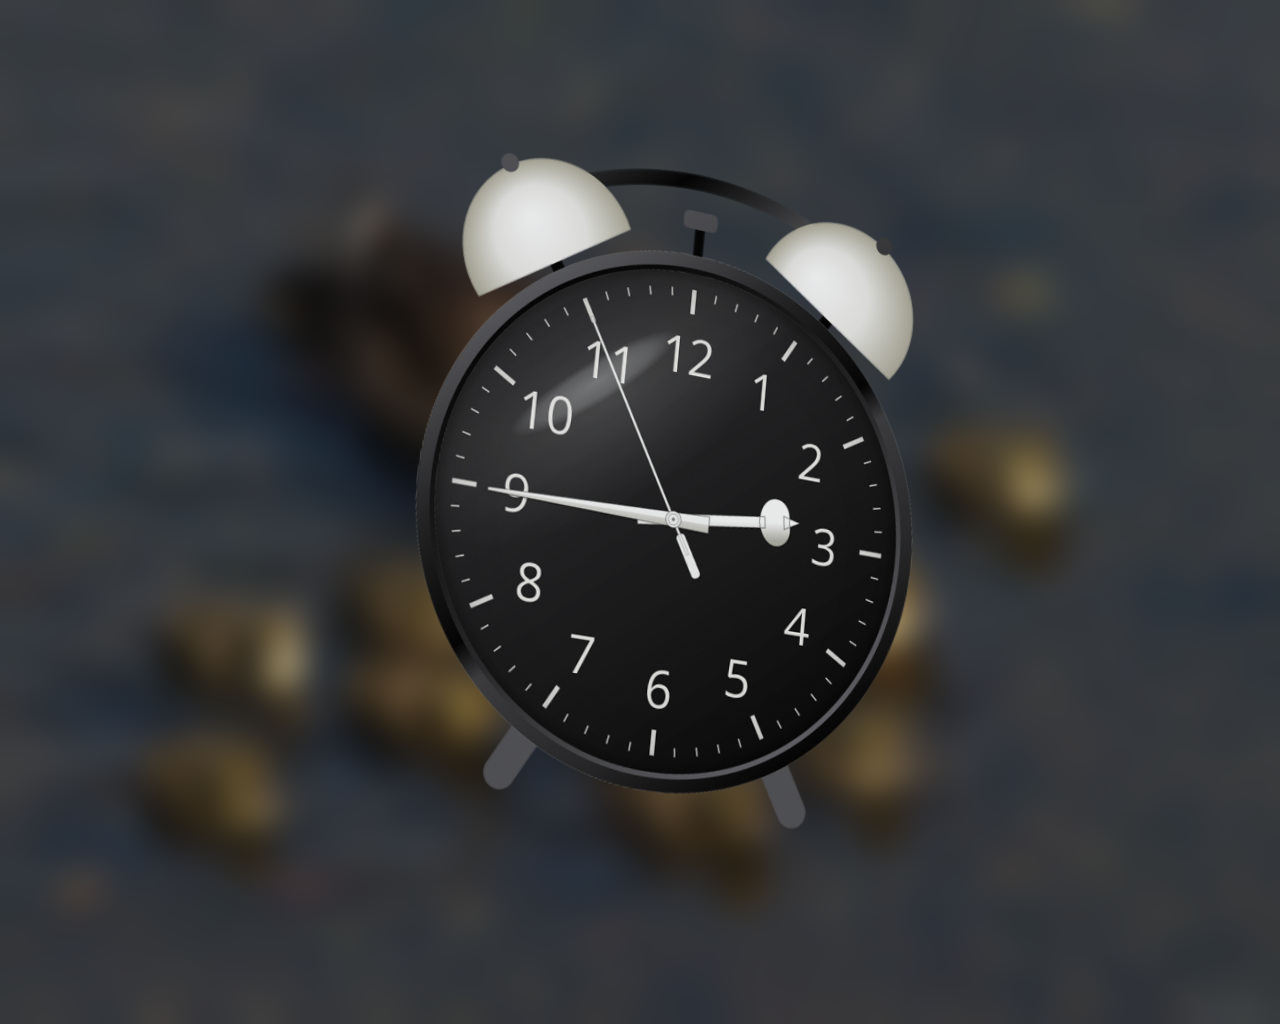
2 h 44 min 55 s
